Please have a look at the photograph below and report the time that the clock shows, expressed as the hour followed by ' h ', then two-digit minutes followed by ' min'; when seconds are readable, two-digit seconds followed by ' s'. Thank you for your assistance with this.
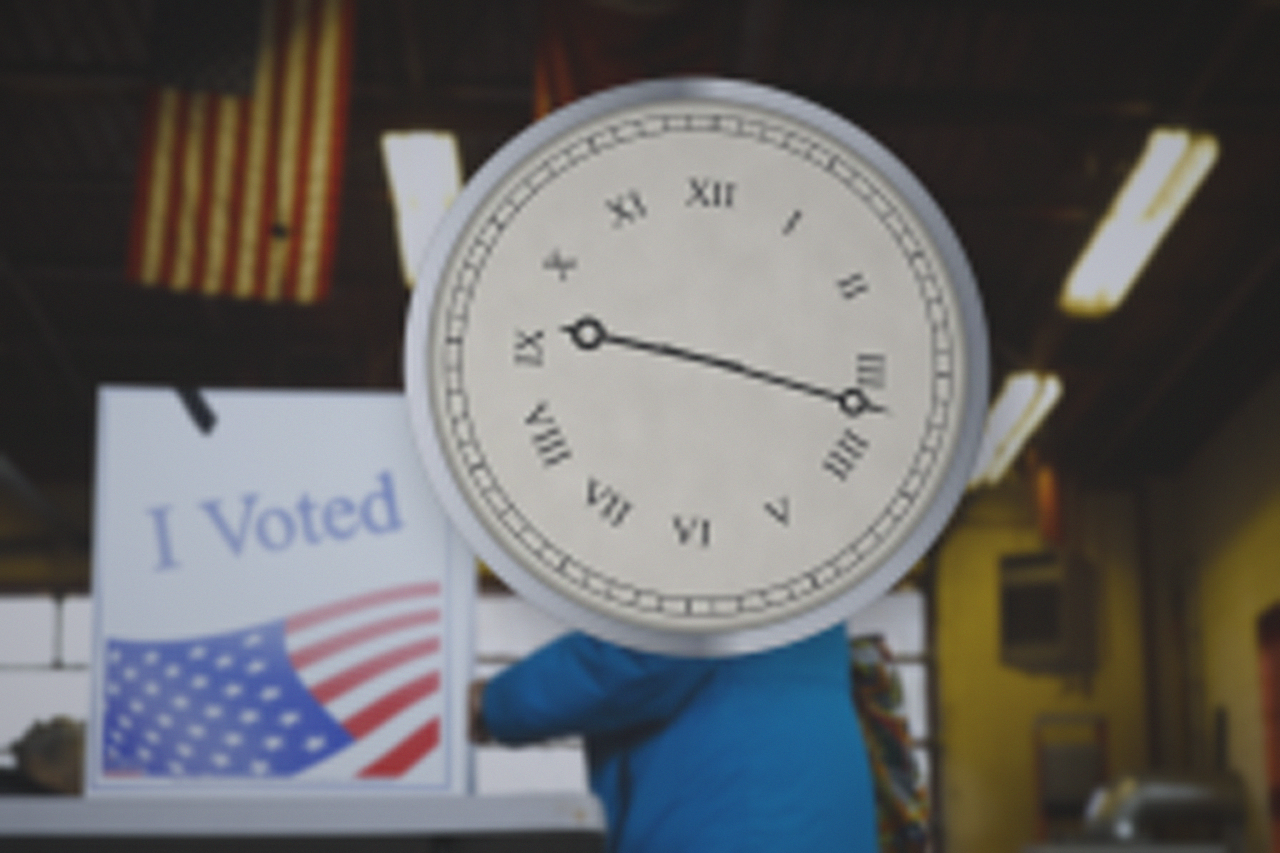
9 h 17 min
